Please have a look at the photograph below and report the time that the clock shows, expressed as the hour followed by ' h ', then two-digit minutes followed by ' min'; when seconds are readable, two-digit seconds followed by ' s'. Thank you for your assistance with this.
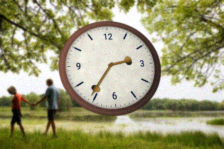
2 h 36 min
